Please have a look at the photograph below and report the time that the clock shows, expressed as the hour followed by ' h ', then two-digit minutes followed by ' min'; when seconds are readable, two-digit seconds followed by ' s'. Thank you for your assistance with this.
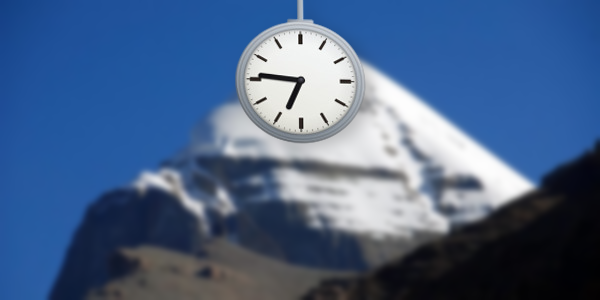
6 h 46 min
